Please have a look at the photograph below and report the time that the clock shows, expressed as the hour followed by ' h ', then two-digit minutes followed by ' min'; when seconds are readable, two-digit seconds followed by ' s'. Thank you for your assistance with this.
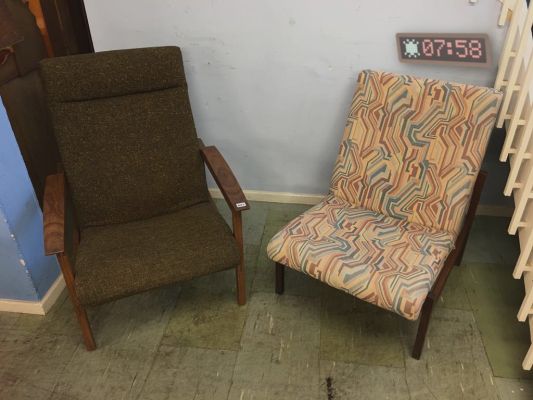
7 h 58 min
